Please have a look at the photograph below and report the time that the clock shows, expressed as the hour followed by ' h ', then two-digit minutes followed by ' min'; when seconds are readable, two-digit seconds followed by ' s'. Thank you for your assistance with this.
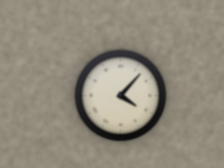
4 h 07 min
